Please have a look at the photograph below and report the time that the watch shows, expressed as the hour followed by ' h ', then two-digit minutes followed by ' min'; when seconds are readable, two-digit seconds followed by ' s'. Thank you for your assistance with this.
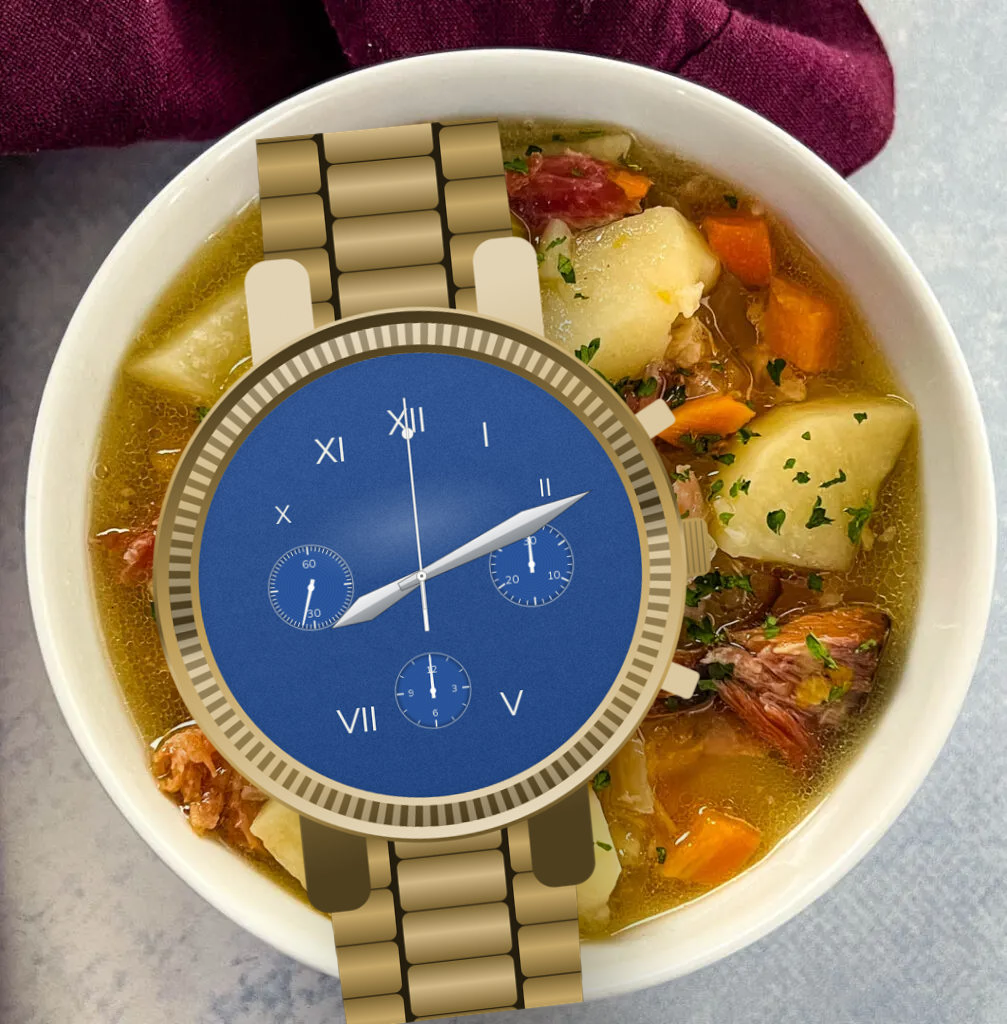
8 h 11 min 33 s
